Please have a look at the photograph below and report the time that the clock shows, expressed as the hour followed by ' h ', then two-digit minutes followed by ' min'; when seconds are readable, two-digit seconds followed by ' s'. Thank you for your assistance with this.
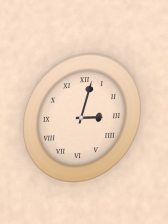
3 h 02 min
